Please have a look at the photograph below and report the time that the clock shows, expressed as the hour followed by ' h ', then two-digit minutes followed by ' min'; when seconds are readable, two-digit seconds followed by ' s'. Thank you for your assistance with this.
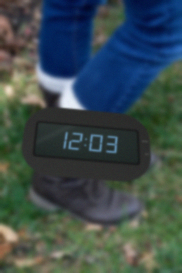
12 h 03 min
